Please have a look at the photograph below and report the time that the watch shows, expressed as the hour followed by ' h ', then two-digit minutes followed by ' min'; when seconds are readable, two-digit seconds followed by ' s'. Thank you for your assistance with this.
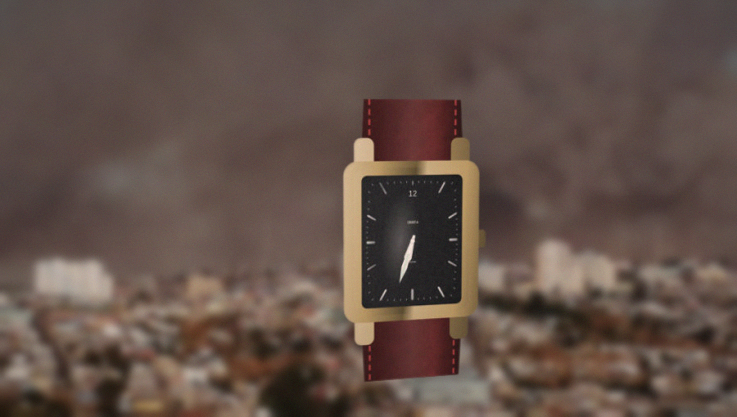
6 h 33 min
